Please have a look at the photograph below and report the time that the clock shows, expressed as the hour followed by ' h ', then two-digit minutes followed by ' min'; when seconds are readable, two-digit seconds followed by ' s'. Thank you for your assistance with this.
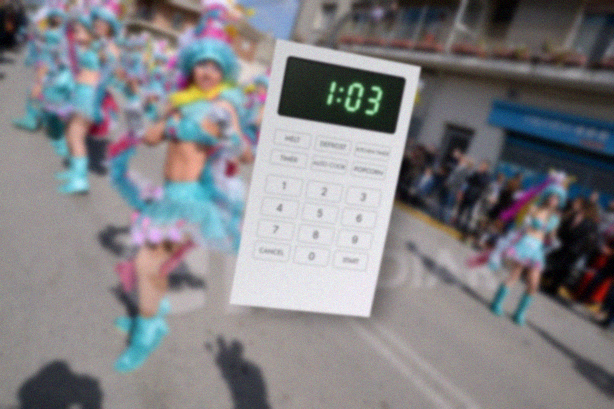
1 h 03 min
